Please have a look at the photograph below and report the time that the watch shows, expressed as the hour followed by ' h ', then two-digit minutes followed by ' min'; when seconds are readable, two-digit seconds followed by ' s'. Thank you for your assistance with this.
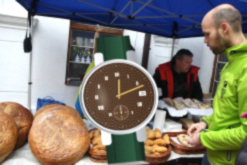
12 h 12 min
